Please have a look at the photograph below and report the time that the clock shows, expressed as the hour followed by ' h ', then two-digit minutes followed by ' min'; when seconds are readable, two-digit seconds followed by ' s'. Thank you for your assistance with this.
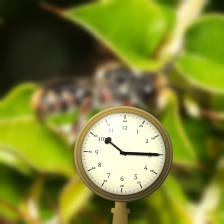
10 h 15 min
